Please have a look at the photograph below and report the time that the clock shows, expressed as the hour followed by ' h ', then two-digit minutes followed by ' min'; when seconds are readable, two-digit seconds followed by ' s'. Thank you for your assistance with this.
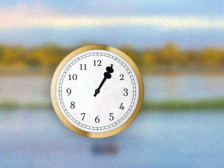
1 h 05 min
